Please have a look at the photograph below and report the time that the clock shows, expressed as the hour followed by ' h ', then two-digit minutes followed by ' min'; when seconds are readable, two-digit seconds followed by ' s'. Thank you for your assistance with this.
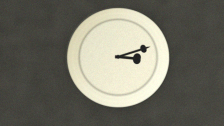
3 h 12 min
